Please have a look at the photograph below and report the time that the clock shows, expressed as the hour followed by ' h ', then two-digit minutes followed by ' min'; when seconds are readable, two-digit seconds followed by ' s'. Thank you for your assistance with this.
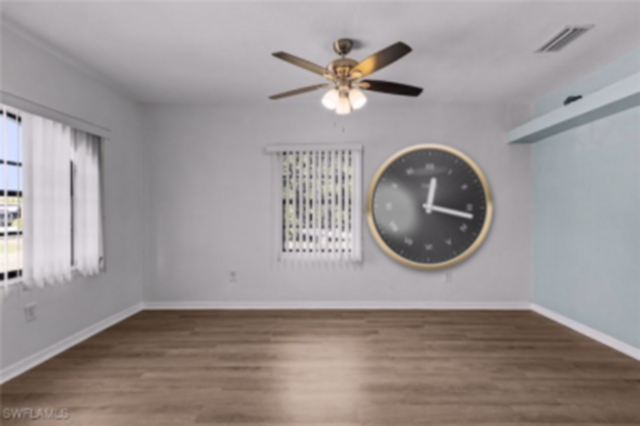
12 h 17 min
